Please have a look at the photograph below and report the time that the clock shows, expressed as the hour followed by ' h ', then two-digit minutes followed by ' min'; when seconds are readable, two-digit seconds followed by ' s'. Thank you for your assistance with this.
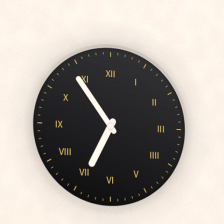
6 h 54 min
